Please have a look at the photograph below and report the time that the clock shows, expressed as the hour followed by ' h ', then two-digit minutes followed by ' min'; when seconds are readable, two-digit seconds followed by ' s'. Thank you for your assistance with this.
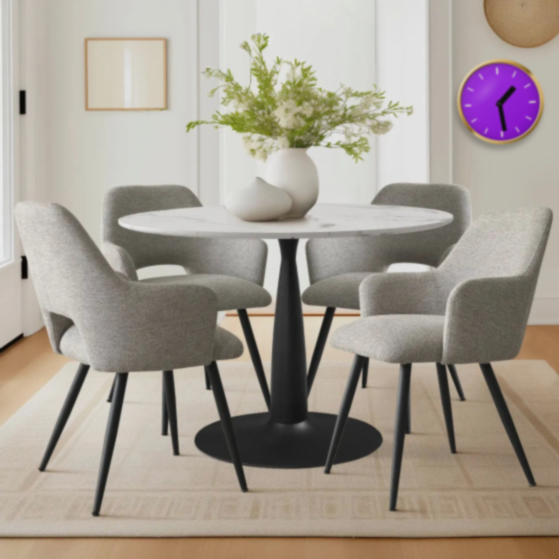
1 h 29 min
